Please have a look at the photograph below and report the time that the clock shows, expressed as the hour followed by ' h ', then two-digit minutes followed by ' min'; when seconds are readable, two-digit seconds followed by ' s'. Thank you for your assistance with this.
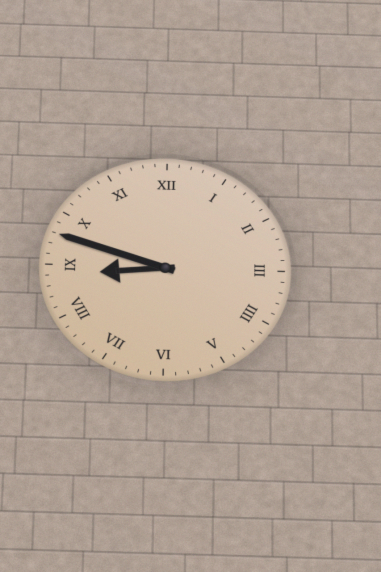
8 h 48 min
